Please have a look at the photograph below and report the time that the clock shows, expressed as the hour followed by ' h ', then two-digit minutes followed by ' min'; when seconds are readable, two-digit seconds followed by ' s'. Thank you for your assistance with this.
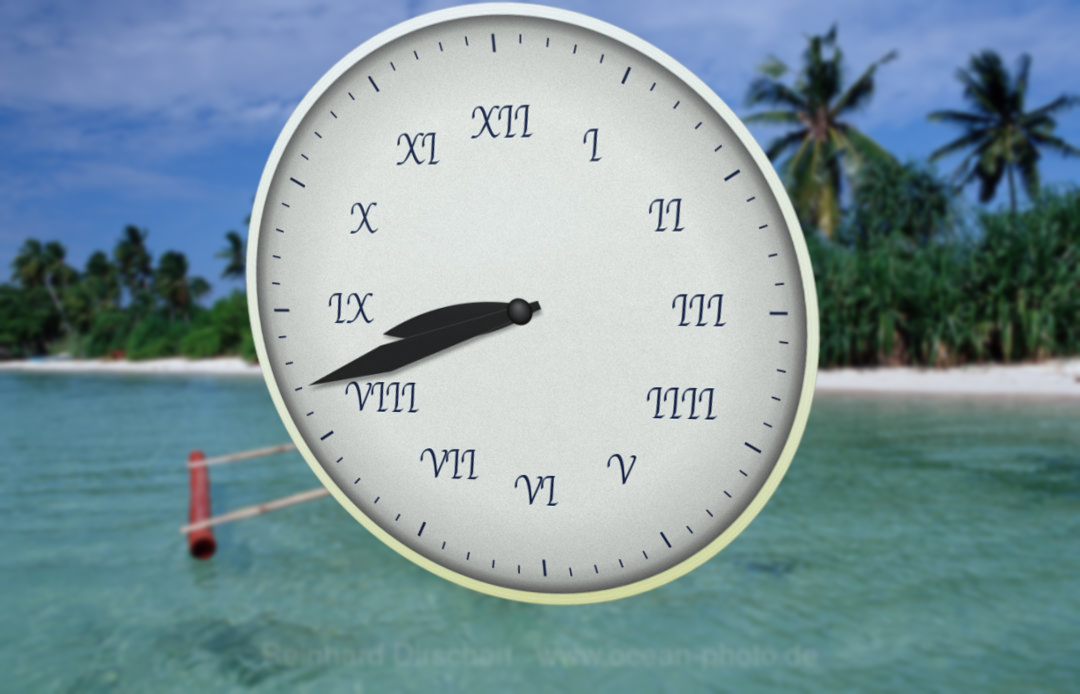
8 h 42 min
